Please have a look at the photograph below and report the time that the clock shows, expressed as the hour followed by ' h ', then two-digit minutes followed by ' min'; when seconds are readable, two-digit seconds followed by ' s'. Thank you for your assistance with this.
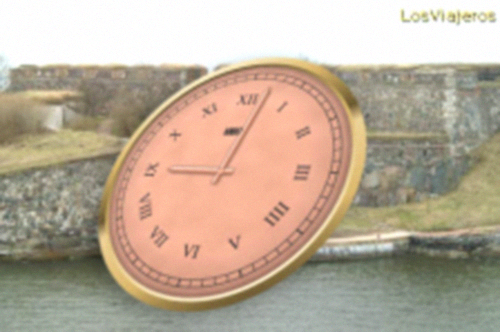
9 h 02 min
